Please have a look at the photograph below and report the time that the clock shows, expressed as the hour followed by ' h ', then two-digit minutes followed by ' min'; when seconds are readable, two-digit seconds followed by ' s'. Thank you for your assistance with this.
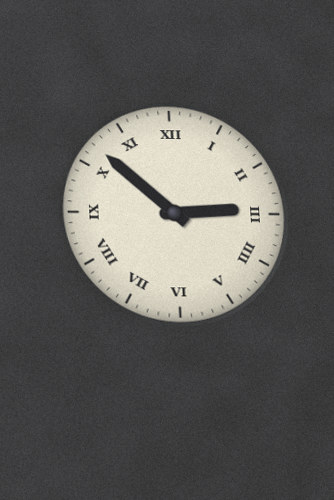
2 h 52 min
